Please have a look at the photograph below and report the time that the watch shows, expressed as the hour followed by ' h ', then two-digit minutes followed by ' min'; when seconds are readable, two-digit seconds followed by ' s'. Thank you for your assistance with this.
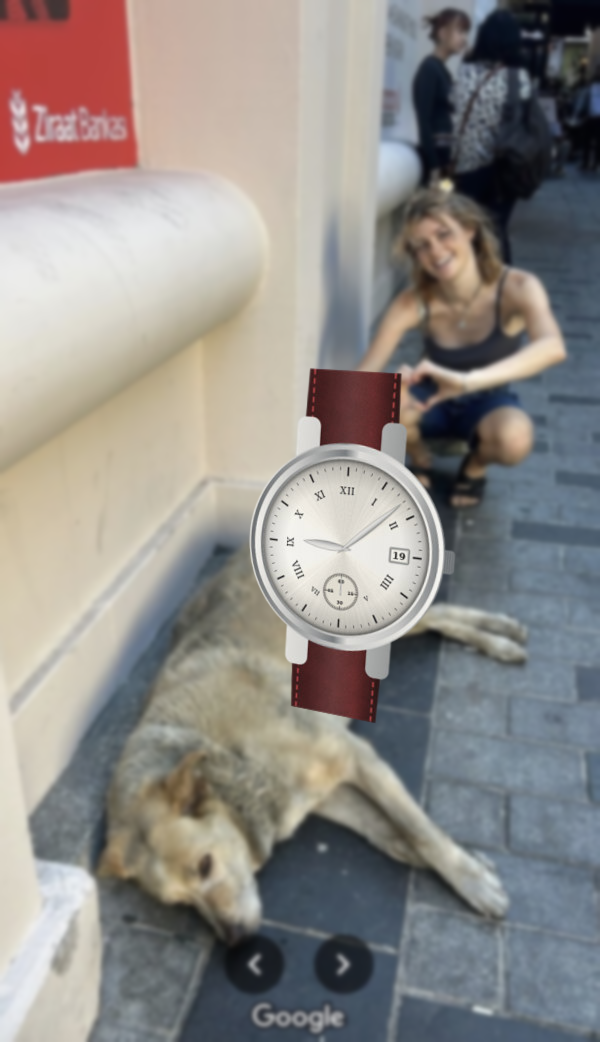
9 h 08 min
